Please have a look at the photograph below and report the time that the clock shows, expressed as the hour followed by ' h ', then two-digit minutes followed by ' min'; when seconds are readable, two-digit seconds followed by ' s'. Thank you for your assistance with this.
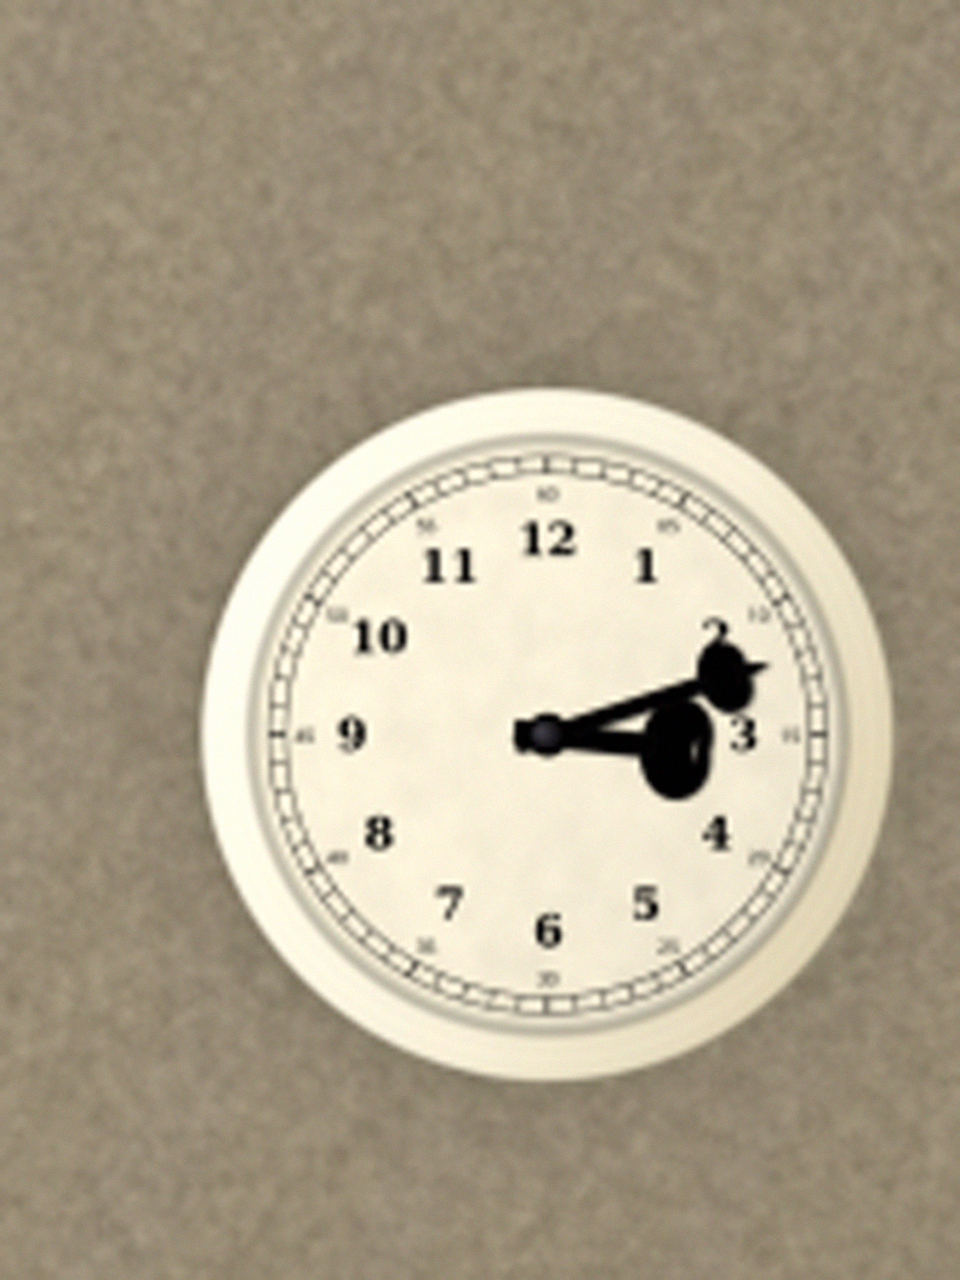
3 h 12 min
